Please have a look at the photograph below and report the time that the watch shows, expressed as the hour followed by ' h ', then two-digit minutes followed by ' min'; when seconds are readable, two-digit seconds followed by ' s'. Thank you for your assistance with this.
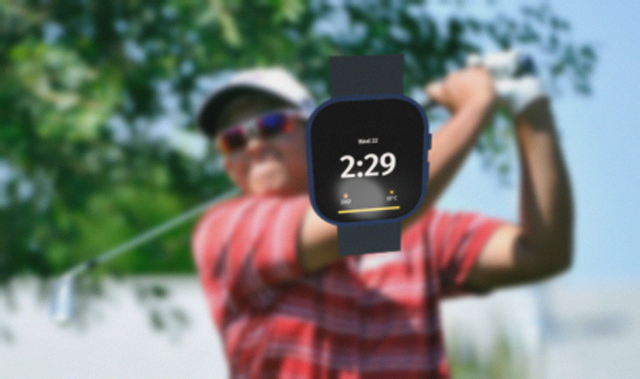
2 h 29 min
